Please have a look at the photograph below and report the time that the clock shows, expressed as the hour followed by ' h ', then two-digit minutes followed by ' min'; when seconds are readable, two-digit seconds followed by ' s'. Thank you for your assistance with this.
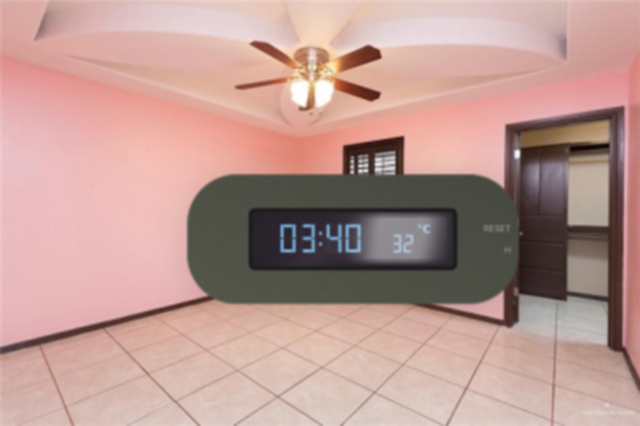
3 h 40 min
